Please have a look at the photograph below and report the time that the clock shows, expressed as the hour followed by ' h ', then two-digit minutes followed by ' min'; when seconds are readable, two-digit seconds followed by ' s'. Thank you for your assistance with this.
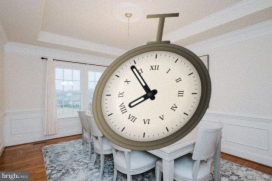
7 h 54 min
